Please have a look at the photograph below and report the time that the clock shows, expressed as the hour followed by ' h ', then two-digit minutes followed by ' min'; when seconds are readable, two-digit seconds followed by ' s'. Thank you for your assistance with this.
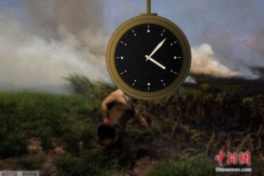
4 h 07 min
